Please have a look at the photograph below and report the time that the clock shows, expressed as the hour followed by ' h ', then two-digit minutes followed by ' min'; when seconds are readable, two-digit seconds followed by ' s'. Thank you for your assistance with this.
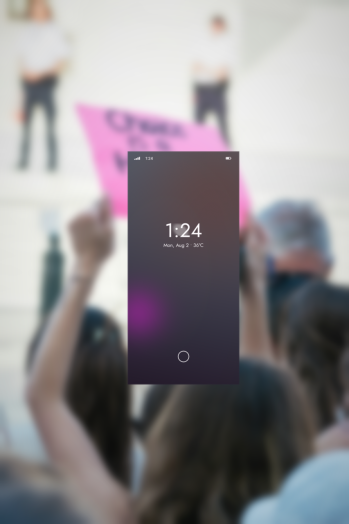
1 h 24 min
